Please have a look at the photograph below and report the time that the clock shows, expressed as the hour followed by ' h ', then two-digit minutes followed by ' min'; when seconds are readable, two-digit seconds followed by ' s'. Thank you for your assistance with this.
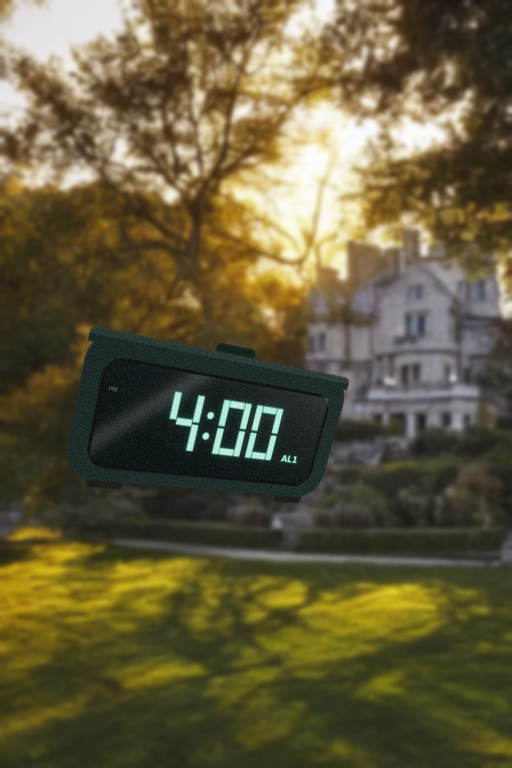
4 h 00 min
